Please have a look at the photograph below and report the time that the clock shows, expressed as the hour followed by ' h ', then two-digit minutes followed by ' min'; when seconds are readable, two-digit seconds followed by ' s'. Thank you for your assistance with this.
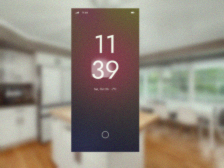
11 h 39 min
